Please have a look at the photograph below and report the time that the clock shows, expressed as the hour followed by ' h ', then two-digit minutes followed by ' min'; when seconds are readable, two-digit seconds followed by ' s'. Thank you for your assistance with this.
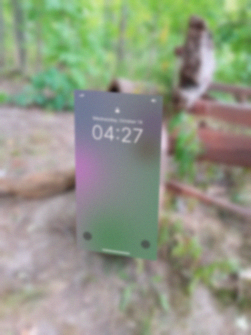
4 h 27 min
